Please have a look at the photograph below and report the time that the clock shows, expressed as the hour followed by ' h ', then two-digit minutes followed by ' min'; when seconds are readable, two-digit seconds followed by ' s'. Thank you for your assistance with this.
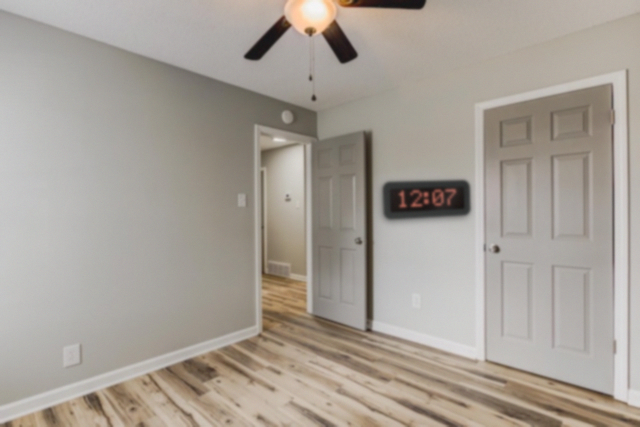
12 h 07 min
